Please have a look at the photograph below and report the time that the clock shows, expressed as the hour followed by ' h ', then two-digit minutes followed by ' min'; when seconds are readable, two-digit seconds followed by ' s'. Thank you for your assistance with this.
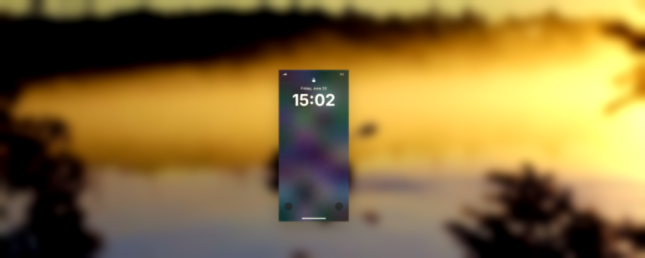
15 h 02 min
